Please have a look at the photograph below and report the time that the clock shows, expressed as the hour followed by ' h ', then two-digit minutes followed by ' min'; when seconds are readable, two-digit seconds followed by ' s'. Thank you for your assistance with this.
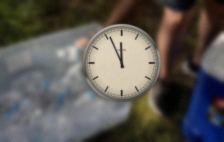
11 h 56 min
